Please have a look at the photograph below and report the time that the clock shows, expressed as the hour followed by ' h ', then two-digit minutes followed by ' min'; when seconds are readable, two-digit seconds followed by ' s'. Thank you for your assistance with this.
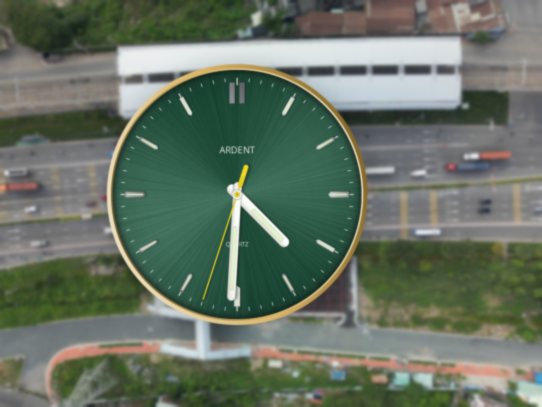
4 h 30 min 33 s
